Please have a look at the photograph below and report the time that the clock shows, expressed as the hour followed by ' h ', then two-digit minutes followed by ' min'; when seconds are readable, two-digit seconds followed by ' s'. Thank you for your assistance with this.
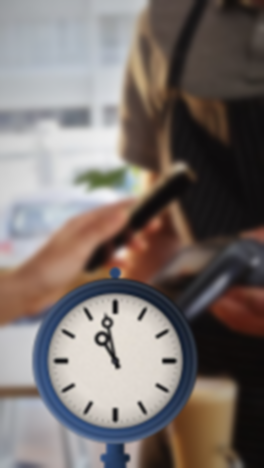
10 h 58 min
